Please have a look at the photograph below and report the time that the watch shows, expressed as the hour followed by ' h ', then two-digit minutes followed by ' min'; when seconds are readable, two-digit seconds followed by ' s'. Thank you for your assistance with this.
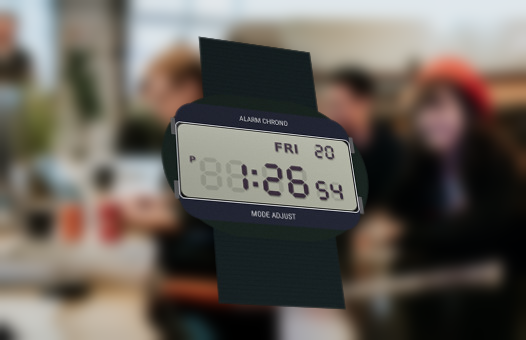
1 h 26 min 54 s
